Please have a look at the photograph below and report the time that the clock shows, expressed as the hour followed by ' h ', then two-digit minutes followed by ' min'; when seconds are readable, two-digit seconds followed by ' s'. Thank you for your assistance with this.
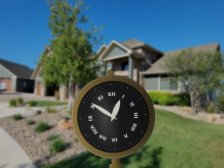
12 h 51 min
